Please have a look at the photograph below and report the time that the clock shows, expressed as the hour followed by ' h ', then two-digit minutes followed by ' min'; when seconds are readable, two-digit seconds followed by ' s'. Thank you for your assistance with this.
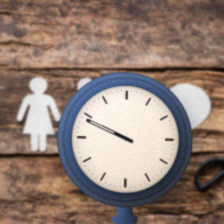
9 h 49 min
